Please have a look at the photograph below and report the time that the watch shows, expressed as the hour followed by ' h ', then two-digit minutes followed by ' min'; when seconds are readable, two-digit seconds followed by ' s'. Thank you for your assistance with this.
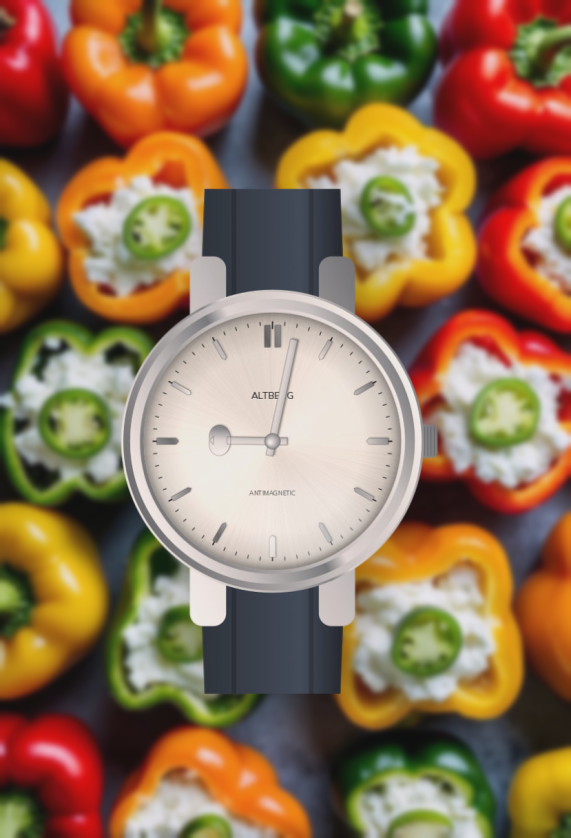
9 h 02 min
